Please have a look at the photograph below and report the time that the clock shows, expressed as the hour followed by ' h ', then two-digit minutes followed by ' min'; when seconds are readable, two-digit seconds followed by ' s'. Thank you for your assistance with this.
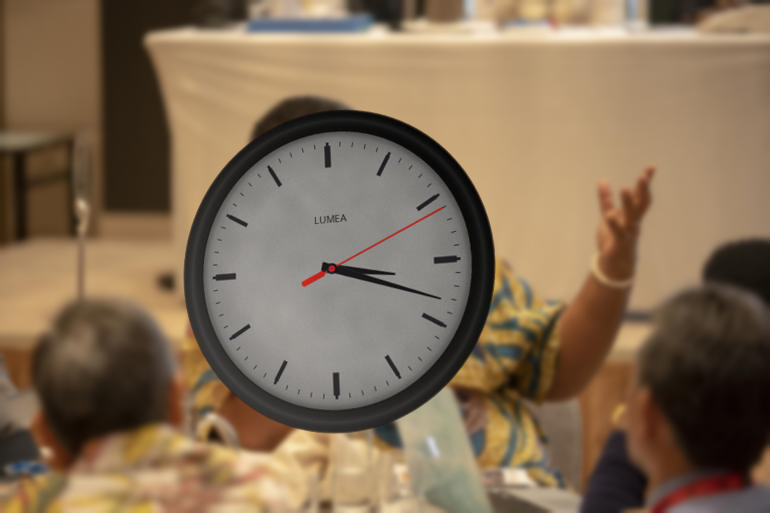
3 h 18 min 11 s
